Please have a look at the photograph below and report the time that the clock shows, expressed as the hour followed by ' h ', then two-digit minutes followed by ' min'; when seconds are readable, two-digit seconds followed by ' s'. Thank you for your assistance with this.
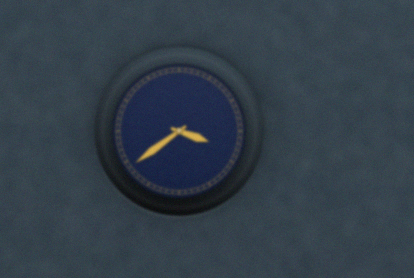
3 h 39 min
